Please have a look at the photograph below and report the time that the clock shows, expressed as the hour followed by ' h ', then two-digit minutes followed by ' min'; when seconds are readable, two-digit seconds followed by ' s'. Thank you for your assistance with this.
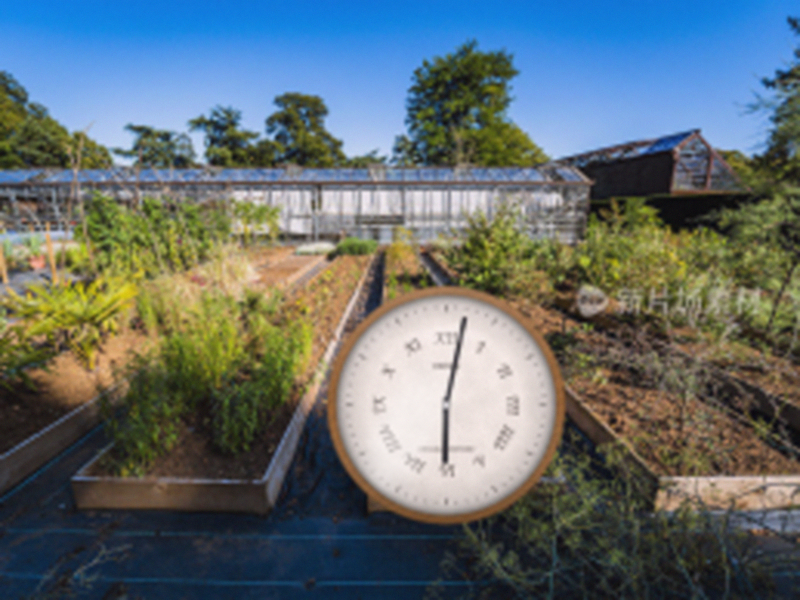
6 h 02 min
